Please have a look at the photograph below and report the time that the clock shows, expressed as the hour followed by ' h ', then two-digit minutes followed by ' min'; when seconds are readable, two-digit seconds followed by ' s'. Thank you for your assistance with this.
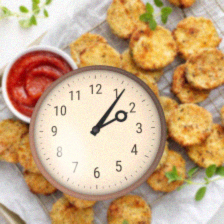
2 h 06 min
